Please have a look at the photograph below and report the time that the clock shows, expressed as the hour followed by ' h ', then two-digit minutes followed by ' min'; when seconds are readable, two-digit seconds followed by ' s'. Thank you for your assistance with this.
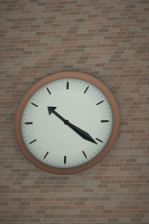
10 h 21 min
